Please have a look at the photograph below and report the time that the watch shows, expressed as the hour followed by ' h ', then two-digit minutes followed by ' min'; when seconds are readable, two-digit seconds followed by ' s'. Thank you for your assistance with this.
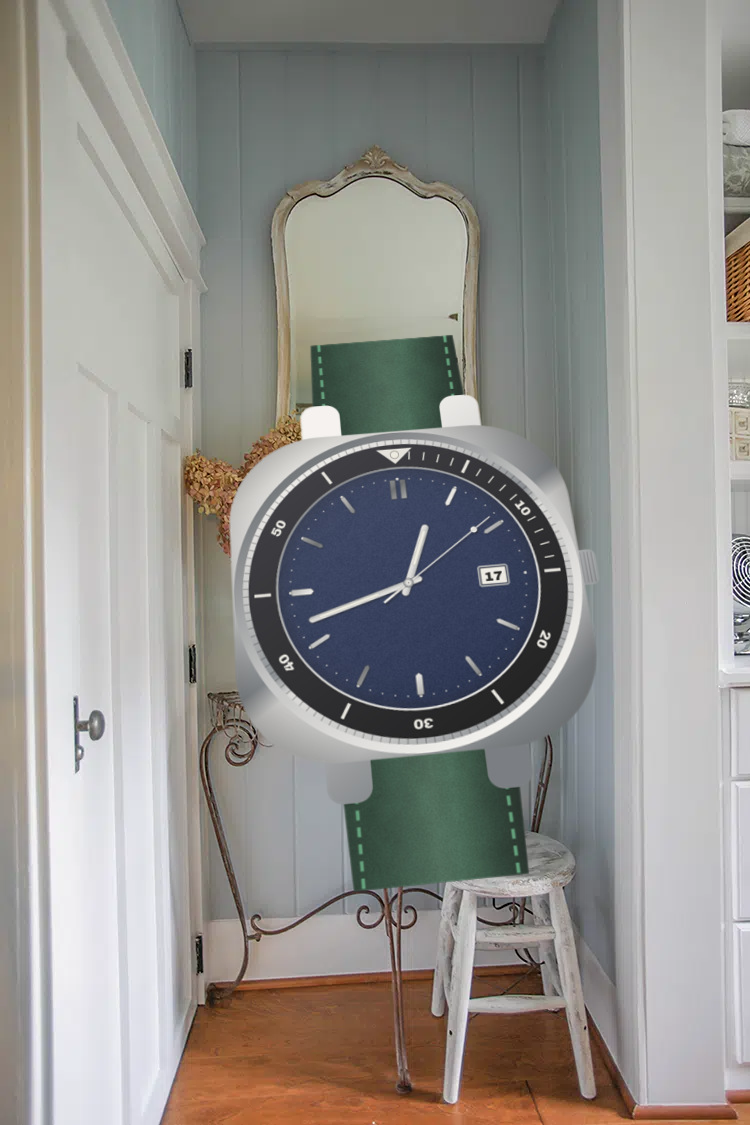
12 h 42 min 09 s
